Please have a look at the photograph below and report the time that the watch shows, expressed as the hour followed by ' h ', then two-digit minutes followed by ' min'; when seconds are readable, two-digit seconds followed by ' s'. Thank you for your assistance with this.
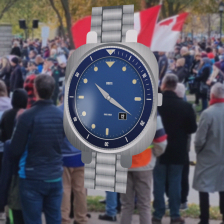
10 h 20 min
